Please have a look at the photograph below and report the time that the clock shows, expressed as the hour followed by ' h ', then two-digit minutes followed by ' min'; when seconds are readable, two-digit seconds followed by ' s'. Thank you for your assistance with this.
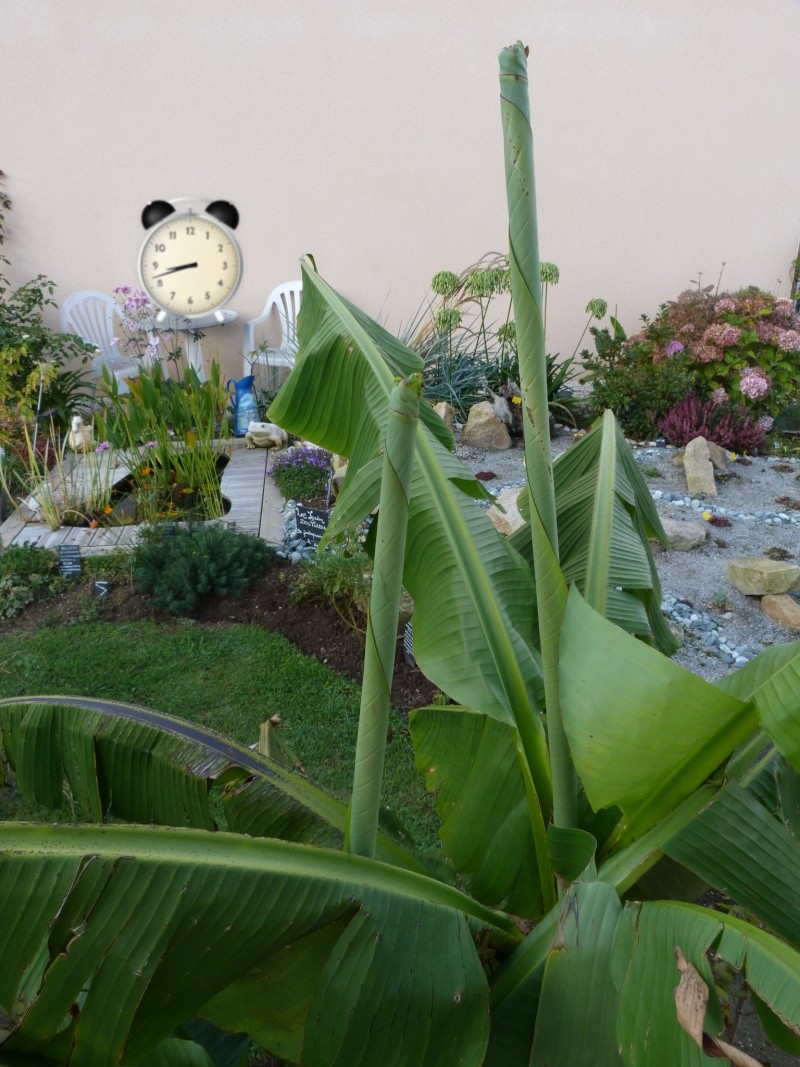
8 h 42 min
